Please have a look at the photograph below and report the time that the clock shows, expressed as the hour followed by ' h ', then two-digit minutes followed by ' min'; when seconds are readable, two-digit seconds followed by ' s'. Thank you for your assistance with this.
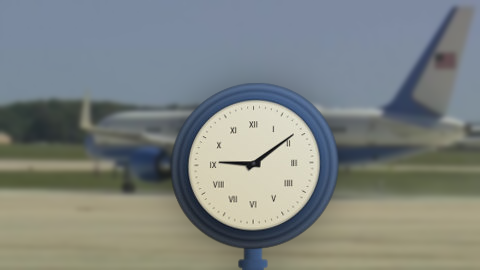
9 h 09 min
